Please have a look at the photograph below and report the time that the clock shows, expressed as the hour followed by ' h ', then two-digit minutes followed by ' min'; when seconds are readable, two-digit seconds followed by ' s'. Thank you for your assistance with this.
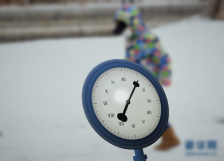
7 h 06 min
